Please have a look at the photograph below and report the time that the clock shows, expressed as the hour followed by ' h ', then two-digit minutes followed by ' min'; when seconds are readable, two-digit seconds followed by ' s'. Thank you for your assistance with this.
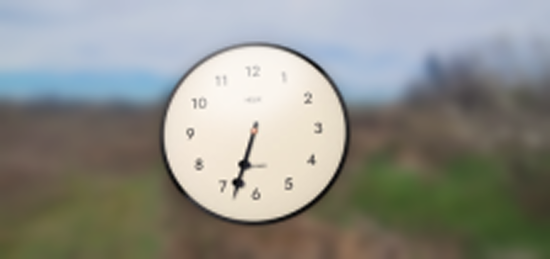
6 h 33 min
